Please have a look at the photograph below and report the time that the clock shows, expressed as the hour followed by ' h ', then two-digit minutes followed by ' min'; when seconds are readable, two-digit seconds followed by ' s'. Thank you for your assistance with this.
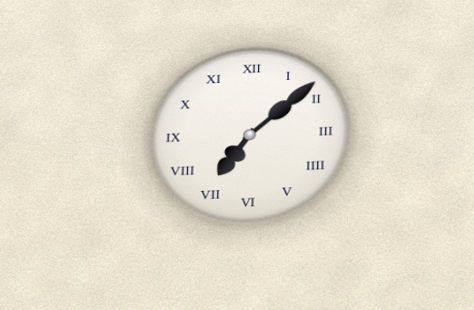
7 h 08 min
